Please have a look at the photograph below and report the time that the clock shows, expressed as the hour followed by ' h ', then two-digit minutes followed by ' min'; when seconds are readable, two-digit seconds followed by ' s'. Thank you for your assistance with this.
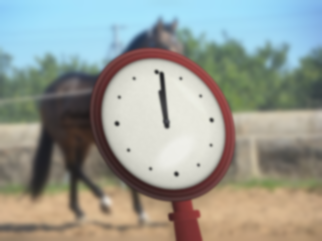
12 h 01 min
